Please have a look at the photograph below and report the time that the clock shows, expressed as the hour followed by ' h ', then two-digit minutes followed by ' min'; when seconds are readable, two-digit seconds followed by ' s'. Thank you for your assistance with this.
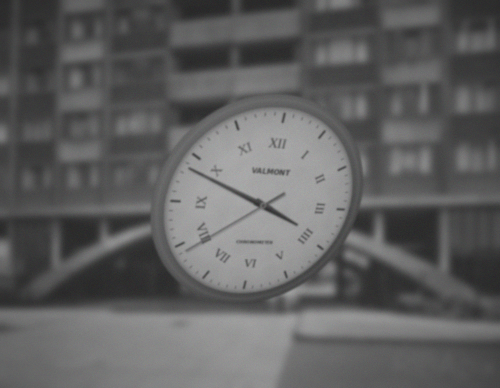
3 h 48 min 39 s
